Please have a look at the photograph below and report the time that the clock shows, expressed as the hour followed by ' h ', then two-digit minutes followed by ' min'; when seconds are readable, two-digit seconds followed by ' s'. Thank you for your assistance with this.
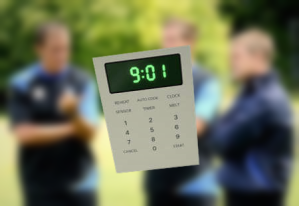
9 h 01 min
